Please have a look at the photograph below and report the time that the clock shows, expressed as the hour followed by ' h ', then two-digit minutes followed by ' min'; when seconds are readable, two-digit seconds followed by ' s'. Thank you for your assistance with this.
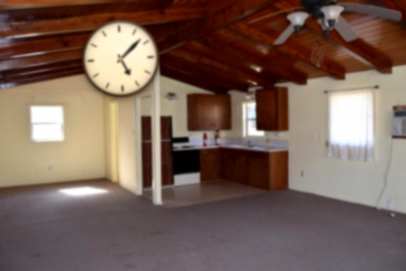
5 h 08 min
